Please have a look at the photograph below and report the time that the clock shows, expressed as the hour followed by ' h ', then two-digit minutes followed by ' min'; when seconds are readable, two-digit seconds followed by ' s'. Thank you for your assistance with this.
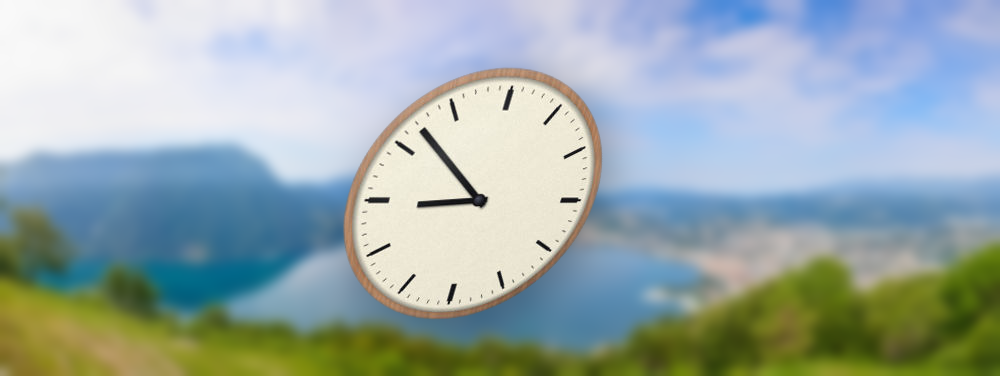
8 h 52 min
